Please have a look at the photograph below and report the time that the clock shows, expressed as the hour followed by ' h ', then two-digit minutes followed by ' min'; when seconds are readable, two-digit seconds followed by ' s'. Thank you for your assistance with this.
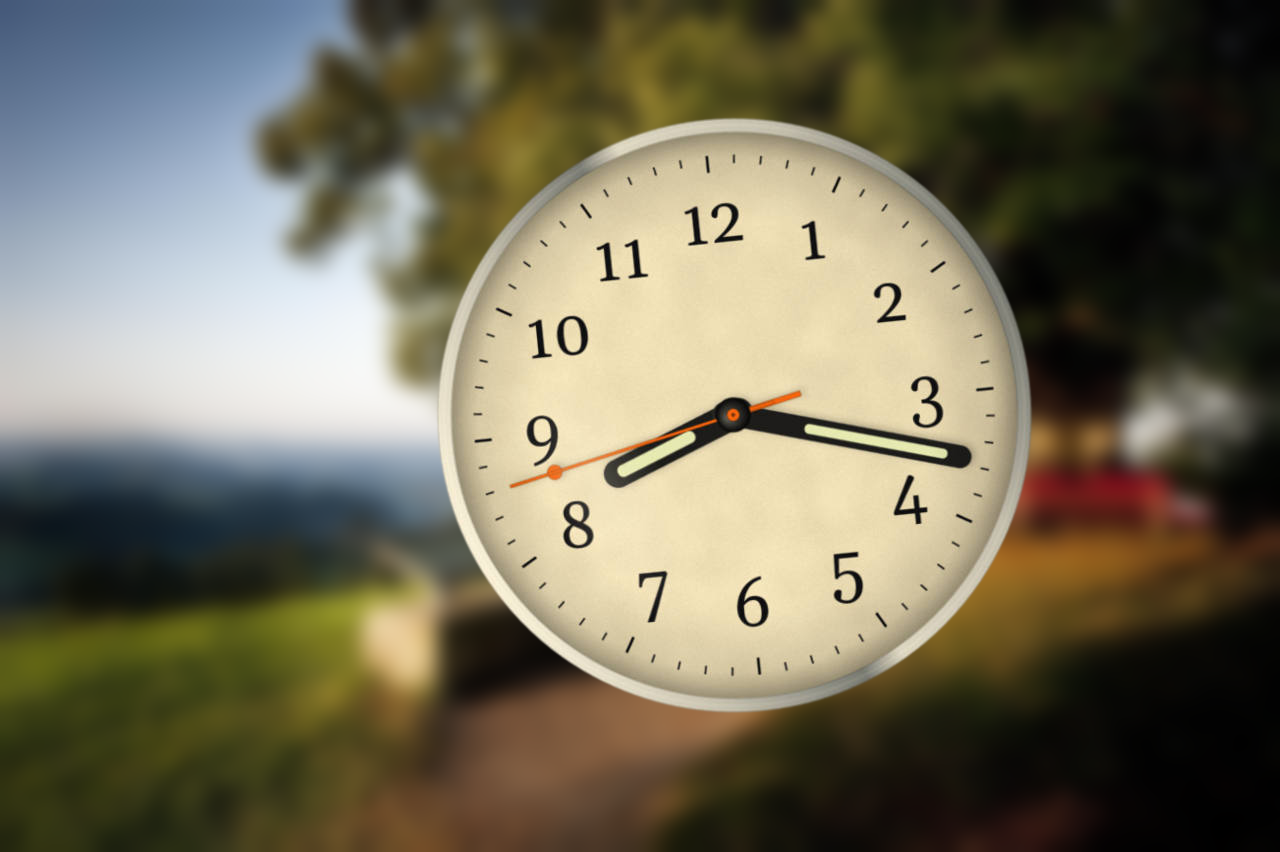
8 h 17 min 43 s
